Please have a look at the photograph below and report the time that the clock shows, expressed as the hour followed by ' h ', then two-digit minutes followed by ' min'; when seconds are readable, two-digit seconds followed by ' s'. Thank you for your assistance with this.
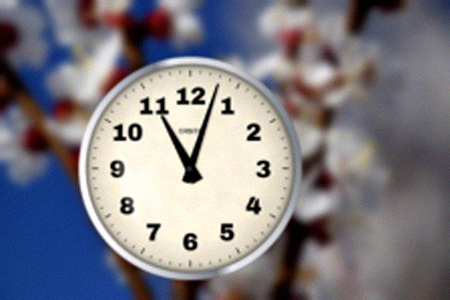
11 h 03 min
